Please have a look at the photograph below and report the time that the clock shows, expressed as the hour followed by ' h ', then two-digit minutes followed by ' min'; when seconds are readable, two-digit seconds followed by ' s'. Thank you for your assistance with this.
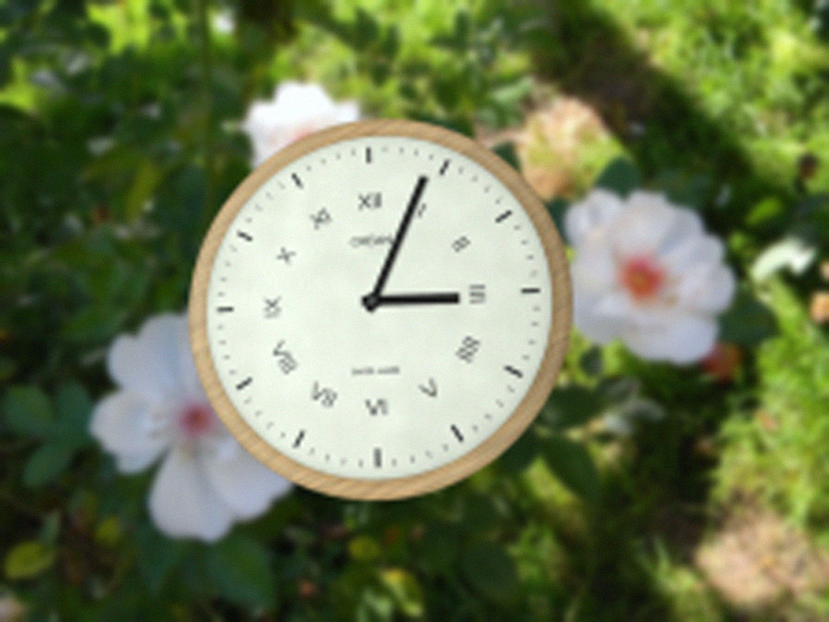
3 h 04 min
